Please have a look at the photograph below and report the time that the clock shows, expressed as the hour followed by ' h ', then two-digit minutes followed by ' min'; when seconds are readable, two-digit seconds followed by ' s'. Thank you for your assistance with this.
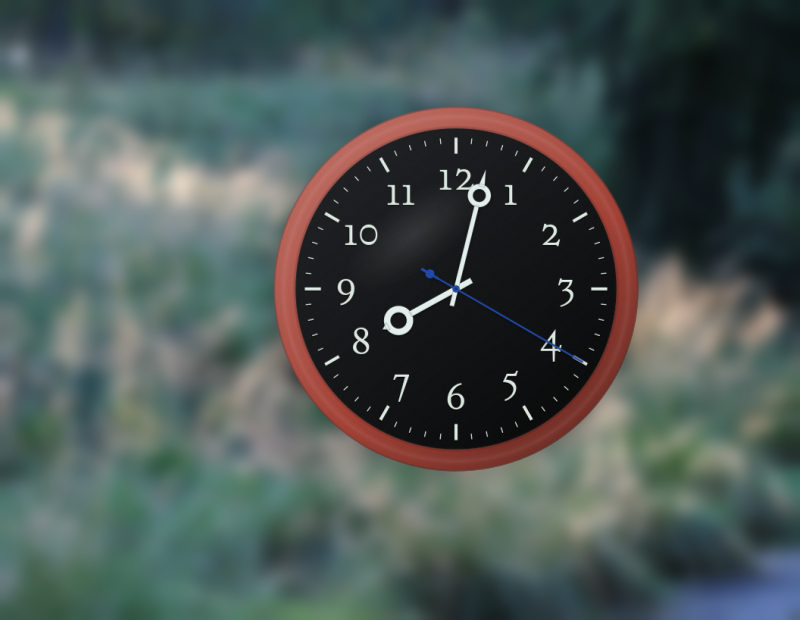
8 h 02 min 20 s
